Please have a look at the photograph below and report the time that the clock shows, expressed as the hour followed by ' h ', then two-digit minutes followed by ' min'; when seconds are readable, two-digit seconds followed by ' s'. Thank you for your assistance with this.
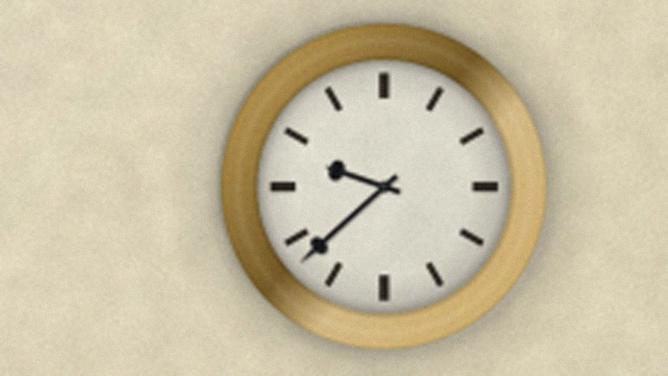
9 h 38 min
